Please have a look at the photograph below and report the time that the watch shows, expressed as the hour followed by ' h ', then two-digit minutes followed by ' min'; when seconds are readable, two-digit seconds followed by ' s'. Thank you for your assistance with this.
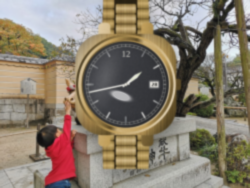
1 h 43 min
